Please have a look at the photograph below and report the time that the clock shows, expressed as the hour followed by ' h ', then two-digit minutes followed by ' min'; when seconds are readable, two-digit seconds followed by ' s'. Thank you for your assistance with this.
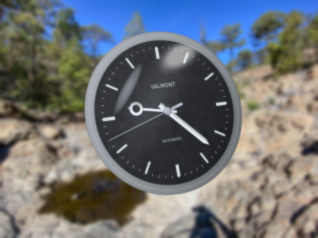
9 h 22 min 42 s
